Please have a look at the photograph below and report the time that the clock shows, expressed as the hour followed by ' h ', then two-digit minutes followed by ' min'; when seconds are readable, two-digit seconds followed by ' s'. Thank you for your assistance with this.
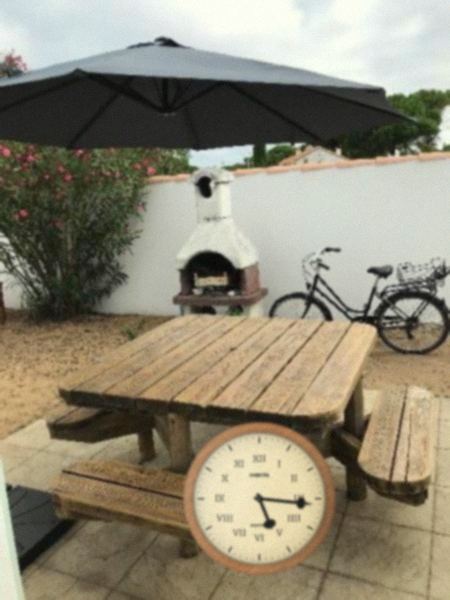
5 h 16 min
